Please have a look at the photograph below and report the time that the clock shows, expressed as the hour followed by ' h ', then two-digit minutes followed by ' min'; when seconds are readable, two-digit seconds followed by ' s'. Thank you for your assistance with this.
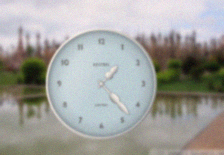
1 h 23 min
